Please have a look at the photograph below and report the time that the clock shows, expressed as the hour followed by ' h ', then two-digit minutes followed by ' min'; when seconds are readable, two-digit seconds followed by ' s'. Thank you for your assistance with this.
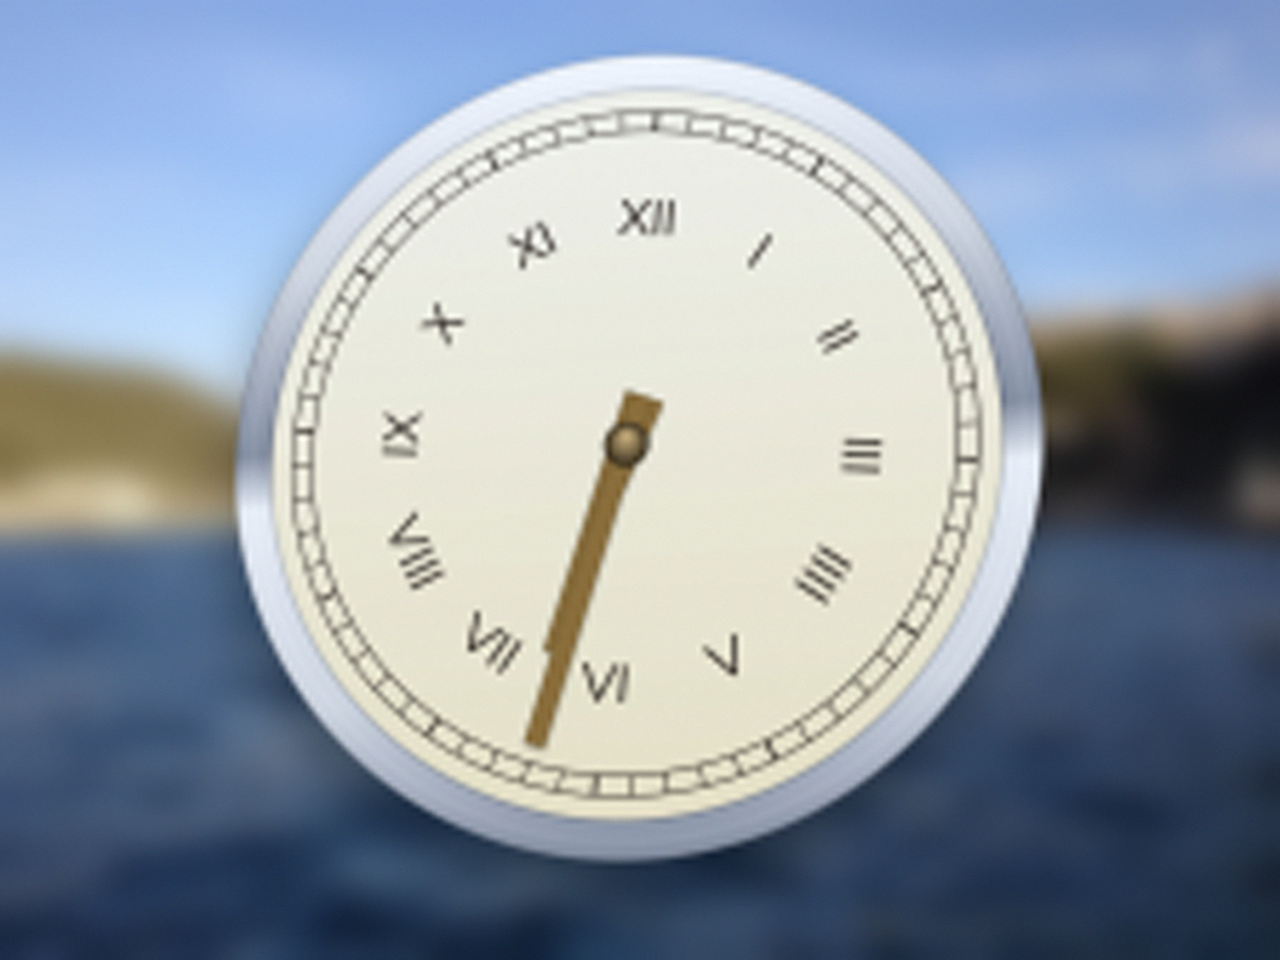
6 h 32 min
